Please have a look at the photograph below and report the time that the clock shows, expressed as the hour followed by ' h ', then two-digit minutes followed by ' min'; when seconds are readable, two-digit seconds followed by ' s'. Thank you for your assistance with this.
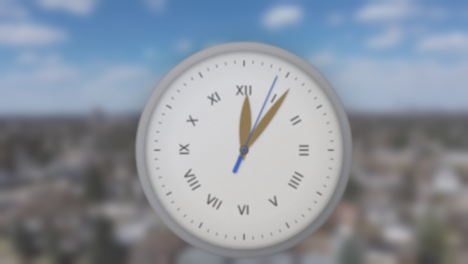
12 h 06 min 04 s
